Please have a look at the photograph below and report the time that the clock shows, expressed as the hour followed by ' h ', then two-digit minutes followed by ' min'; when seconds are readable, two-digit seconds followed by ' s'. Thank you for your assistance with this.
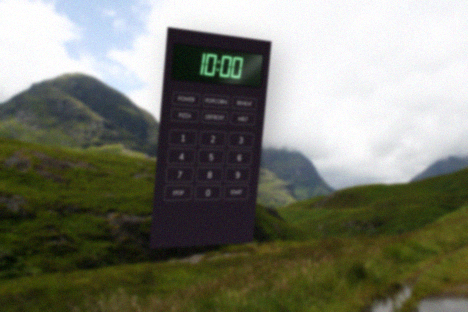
10 h 00 min
